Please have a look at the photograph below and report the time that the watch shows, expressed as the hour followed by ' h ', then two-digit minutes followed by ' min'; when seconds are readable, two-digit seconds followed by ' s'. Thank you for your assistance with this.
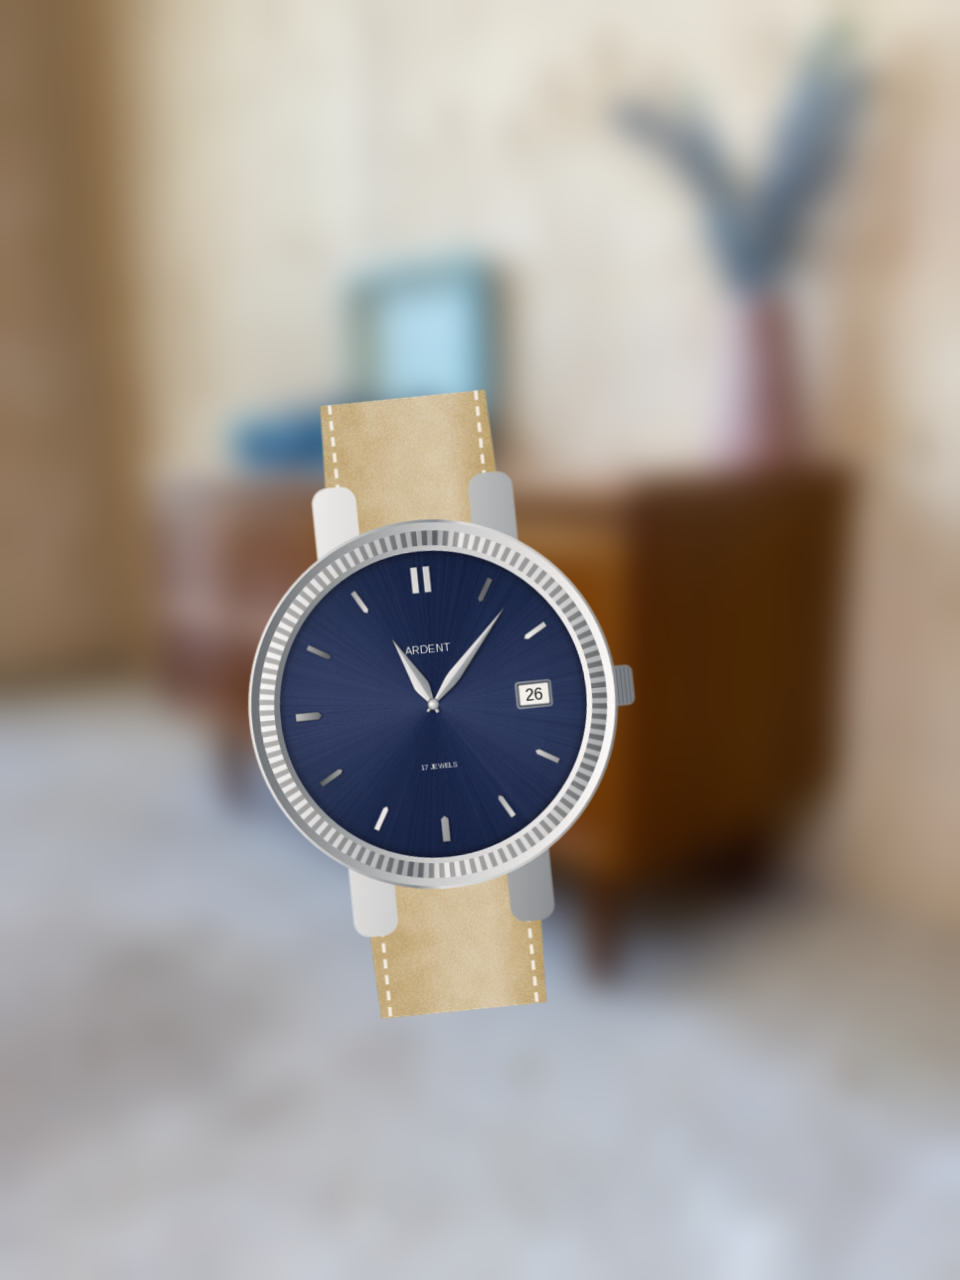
11 h 07 min
